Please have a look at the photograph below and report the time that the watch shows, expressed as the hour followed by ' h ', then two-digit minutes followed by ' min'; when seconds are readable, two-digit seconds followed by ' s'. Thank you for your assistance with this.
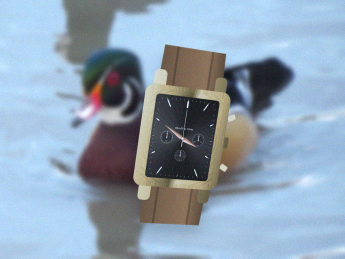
3 h 50 min
